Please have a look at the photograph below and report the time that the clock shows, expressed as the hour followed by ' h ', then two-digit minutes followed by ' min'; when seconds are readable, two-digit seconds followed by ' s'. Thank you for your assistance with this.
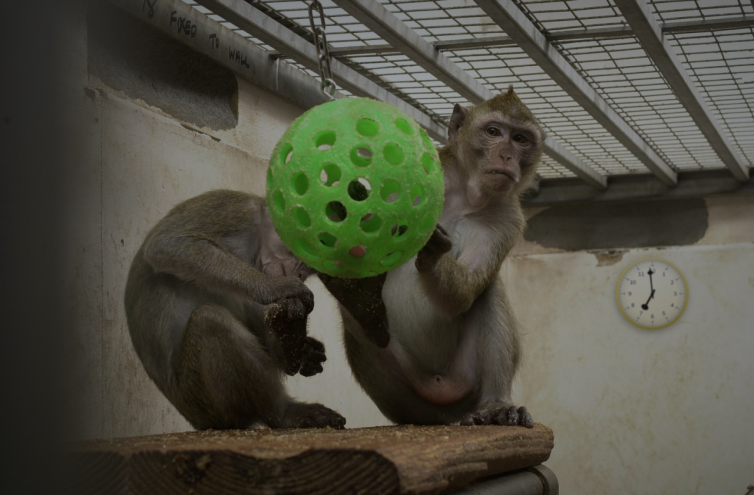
6 h 59 min
